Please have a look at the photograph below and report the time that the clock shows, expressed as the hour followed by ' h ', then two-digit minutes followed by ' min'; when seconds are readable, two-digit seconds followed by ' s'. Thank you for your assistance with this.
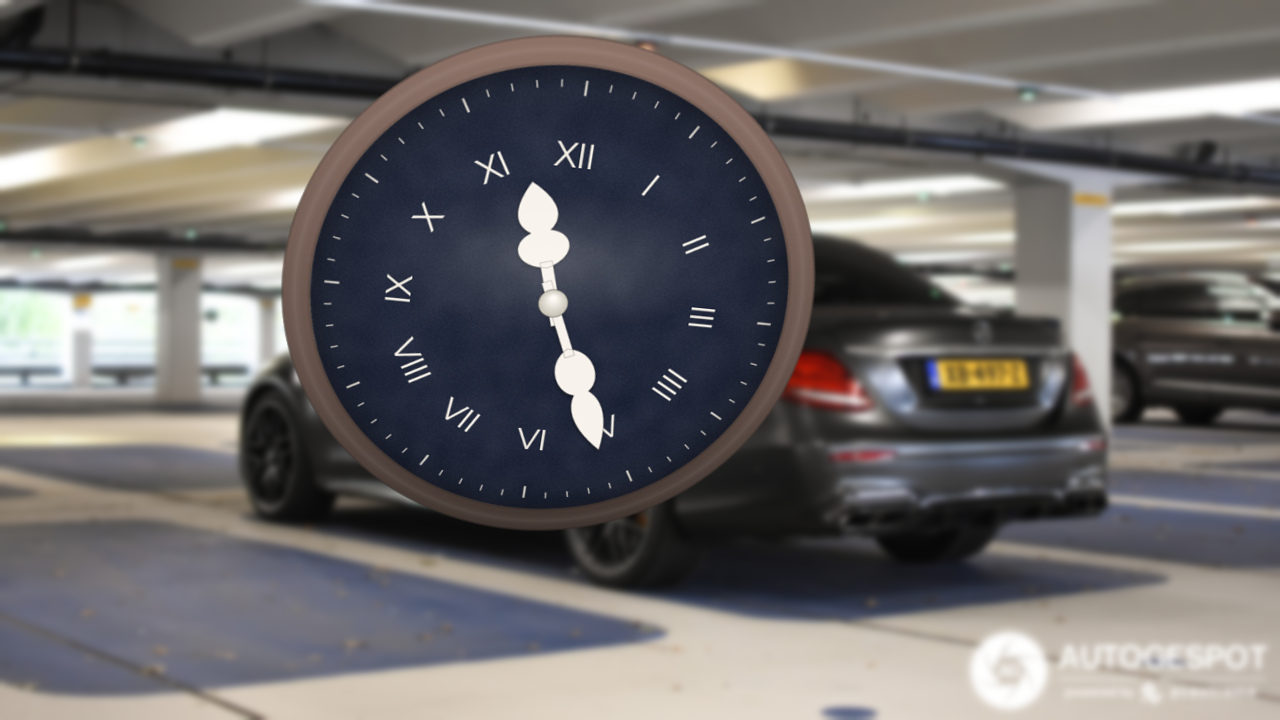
11 h 26 min
